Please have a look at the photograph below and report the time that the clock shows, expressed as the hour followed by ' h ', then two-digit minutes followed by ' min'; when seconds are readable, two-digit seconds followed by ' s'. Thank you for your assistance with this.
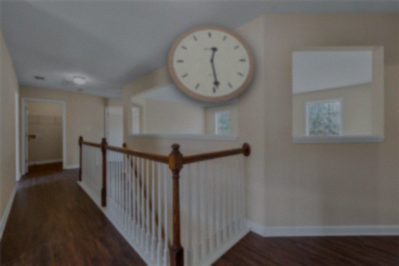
12 h 29 min
